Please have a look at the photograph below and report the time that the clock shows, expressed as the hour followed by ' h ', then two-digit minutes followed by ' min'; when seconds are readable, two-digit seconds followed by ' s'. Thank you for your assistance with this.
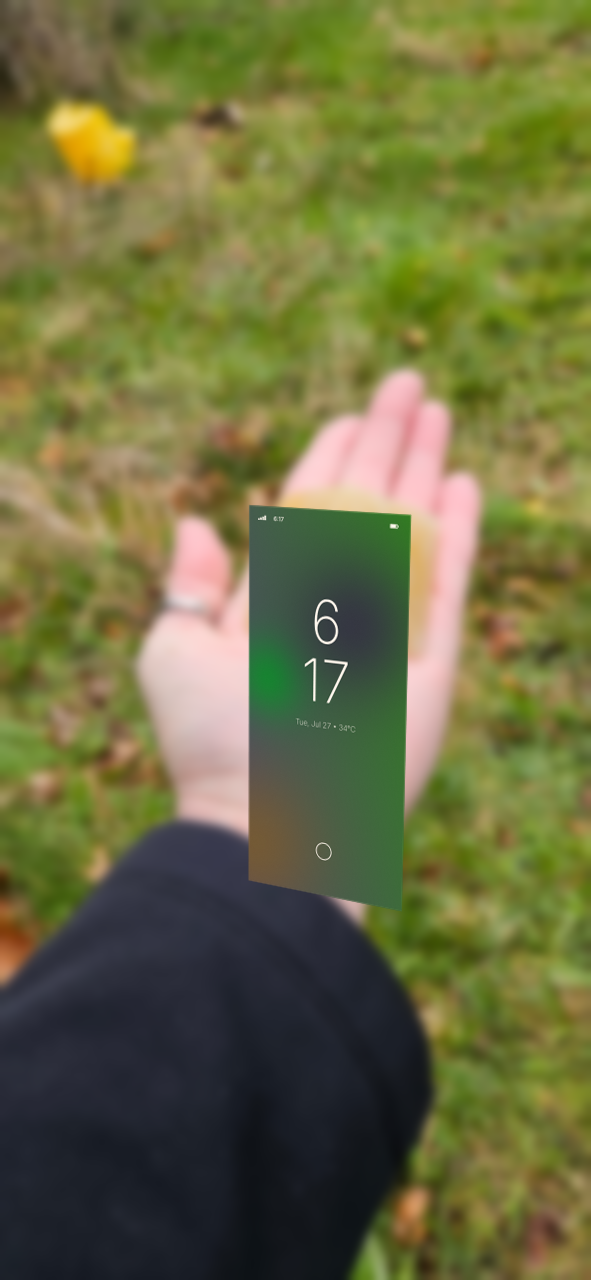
6 h 17 min
